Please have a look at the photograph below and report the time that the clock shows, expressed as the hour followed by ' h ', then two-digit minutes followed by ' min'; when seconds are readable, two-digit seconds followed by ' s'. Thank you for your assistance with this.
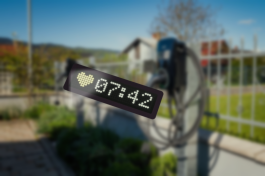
7 h 42 min
